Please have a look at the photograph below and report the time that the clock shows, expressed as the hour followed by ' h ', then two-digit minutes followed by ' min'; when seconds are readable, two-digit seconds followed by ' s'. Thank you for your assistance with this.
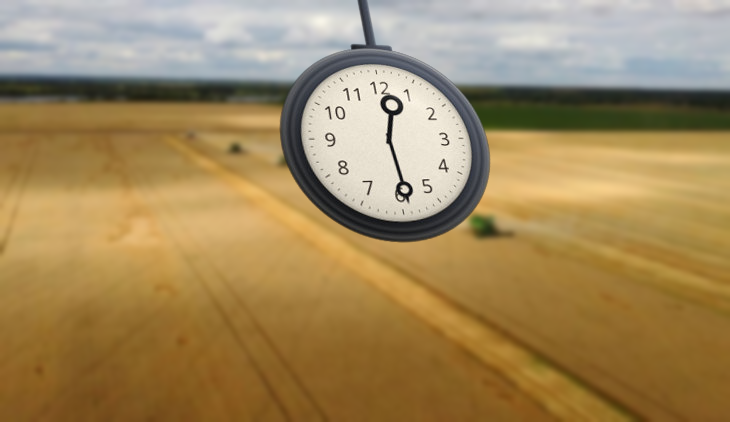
12 h 29 min
